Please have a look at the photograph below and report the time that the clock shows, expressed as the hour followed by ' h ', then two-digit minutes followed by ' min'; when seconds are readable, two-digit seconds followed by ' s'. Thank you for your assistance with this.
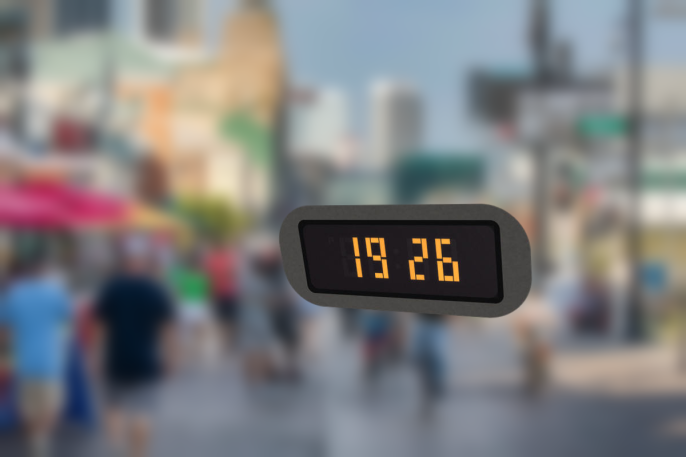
19 h 26 min
